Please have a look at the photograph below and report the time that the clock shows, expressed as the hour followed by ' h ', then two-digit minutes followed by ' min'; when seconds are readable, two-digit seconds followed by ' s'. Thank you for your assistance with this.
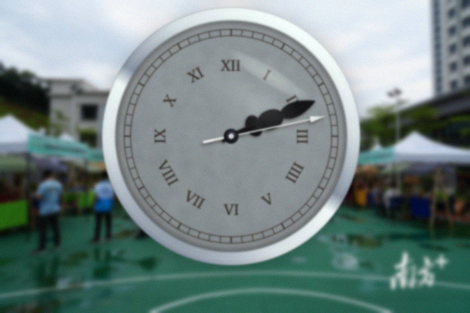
2 h 11 min 13 s
